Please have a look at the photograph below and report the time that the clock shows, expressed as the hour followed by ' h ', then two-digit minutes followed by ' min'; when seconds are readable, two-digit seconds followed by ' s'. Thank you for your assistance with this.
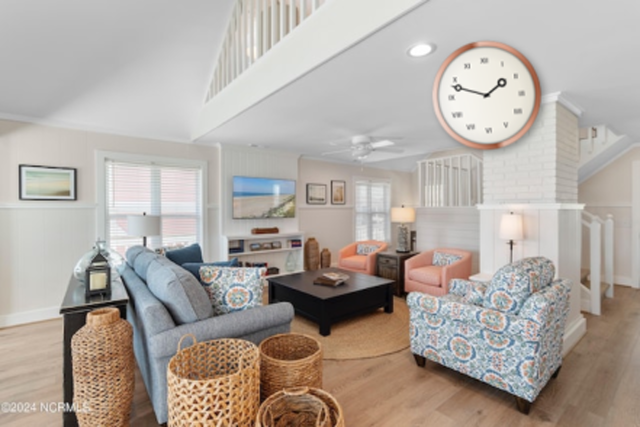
1 h 48 min
